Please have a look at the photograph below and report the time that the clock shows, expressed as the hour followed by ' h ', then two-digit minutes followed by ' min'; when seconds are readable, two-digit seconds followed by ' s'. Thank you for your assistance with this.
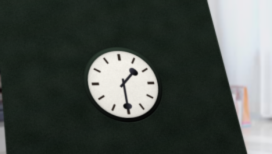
1 h 30 min
